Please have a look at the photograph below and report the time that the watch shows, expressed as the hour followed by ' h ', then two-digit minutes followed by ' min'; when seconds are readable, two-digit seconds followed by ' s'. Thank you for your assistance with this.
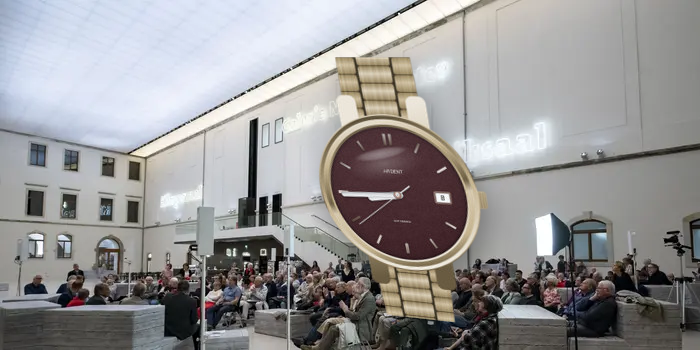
8 h 44 min 39 s
